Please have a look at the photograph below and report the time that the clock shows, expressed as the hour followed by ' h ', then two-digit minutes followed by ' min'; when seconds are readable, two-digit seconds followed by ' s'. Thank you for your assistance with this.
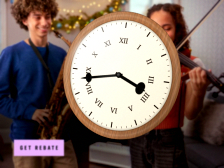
3 h 43 min
